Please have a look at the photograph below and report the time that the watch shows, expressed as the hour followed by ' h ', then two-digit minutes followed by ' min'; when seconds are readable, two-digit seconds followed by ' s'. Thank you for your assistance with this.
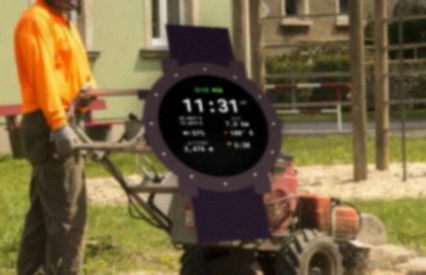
11 h 31 min
